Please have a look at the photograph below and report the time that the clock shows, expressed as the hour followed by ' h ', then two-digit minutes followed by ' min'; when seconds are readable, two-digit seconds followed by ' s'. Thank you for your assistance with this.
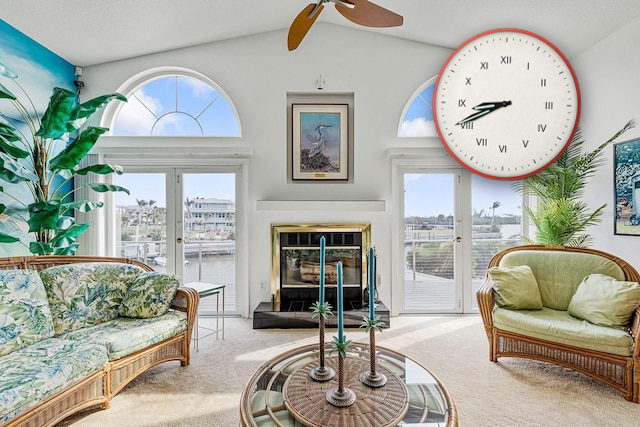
8 h 41 min
